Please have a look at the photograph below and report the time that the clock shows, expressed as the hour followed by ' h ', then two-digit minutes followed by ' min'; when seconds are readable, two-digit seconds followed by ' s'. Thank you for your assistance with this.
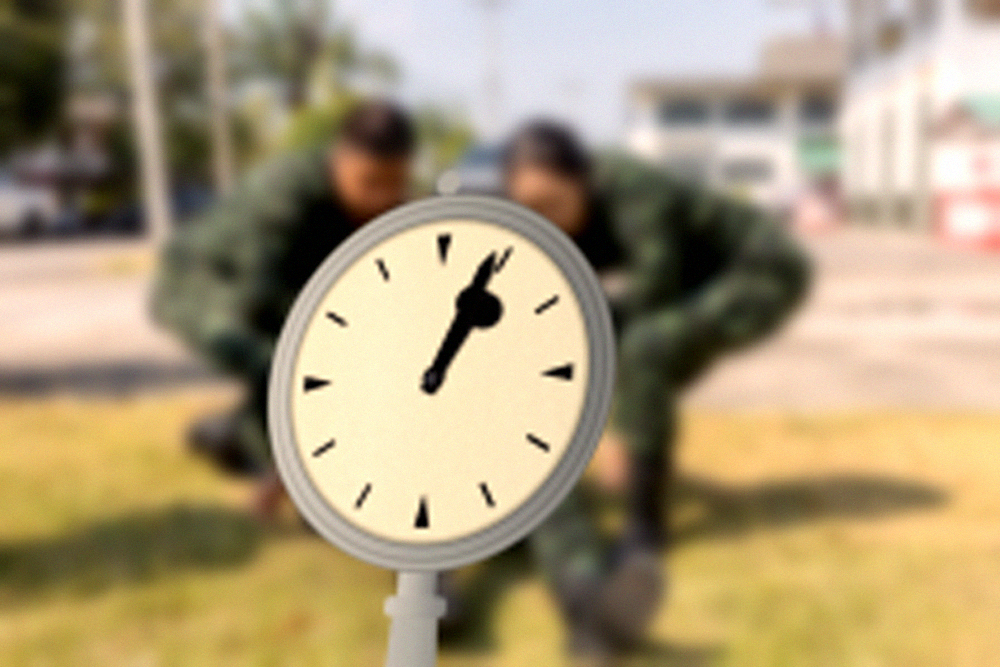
1 h 04 min
